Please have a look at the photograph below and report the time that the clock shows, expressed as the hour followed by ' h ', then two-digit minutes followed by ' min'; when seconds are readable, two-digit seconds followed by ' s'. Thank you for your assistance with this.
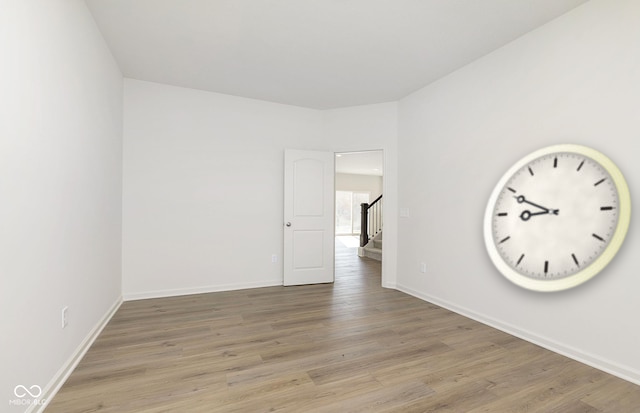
8 h 49 min
